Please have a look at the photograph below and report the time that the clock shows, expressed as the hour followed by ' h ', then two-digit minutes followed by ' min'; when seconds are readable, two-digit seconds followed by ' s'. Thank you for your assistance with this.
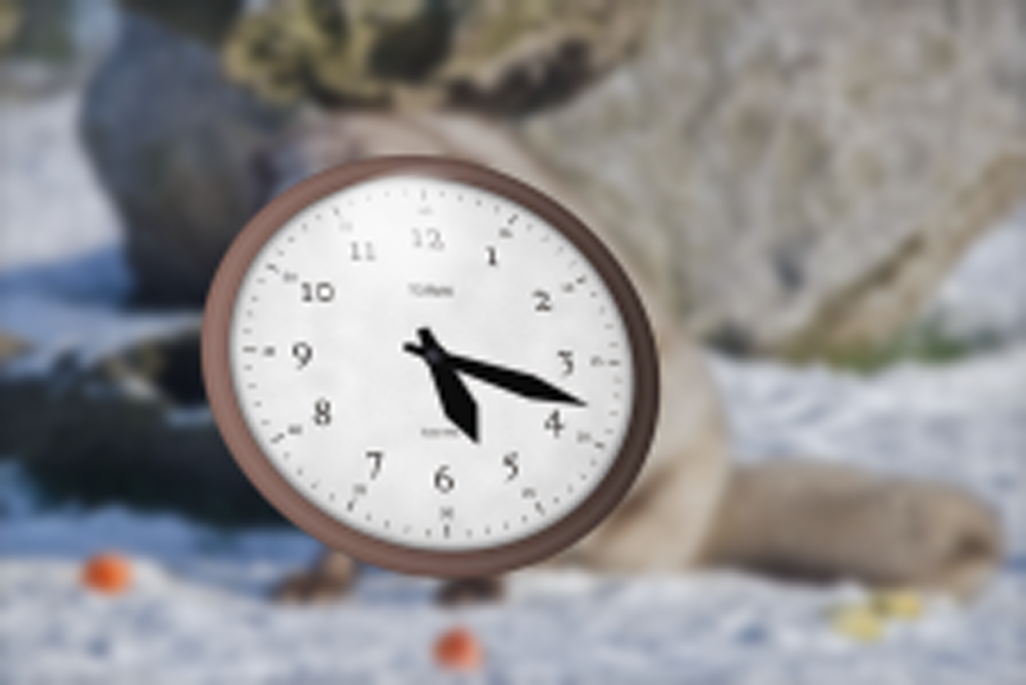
5 h 18 min
